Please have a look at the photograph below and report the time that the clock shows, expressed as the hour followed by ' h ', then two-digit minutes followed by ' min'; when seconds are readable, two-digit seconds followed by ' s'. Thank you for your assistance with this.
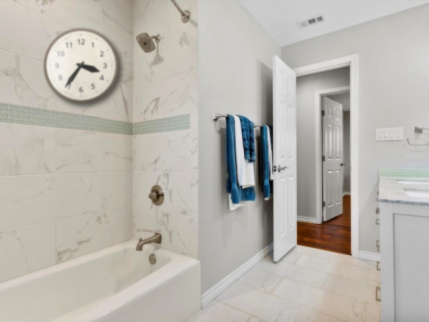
3 h 36 min
